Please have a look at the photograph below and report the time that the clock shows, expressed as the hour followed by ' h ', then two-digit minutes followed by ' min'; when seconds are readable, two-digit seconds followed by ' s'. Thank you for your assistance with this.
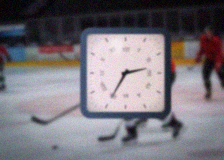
2 h 35 min
